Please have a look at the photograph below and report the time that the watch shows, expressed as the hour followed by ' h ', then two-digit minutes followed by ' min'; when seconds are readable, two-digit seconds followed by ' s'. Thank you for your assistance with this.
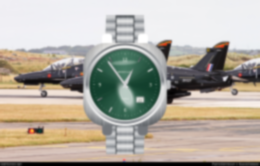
12 h 54 min
